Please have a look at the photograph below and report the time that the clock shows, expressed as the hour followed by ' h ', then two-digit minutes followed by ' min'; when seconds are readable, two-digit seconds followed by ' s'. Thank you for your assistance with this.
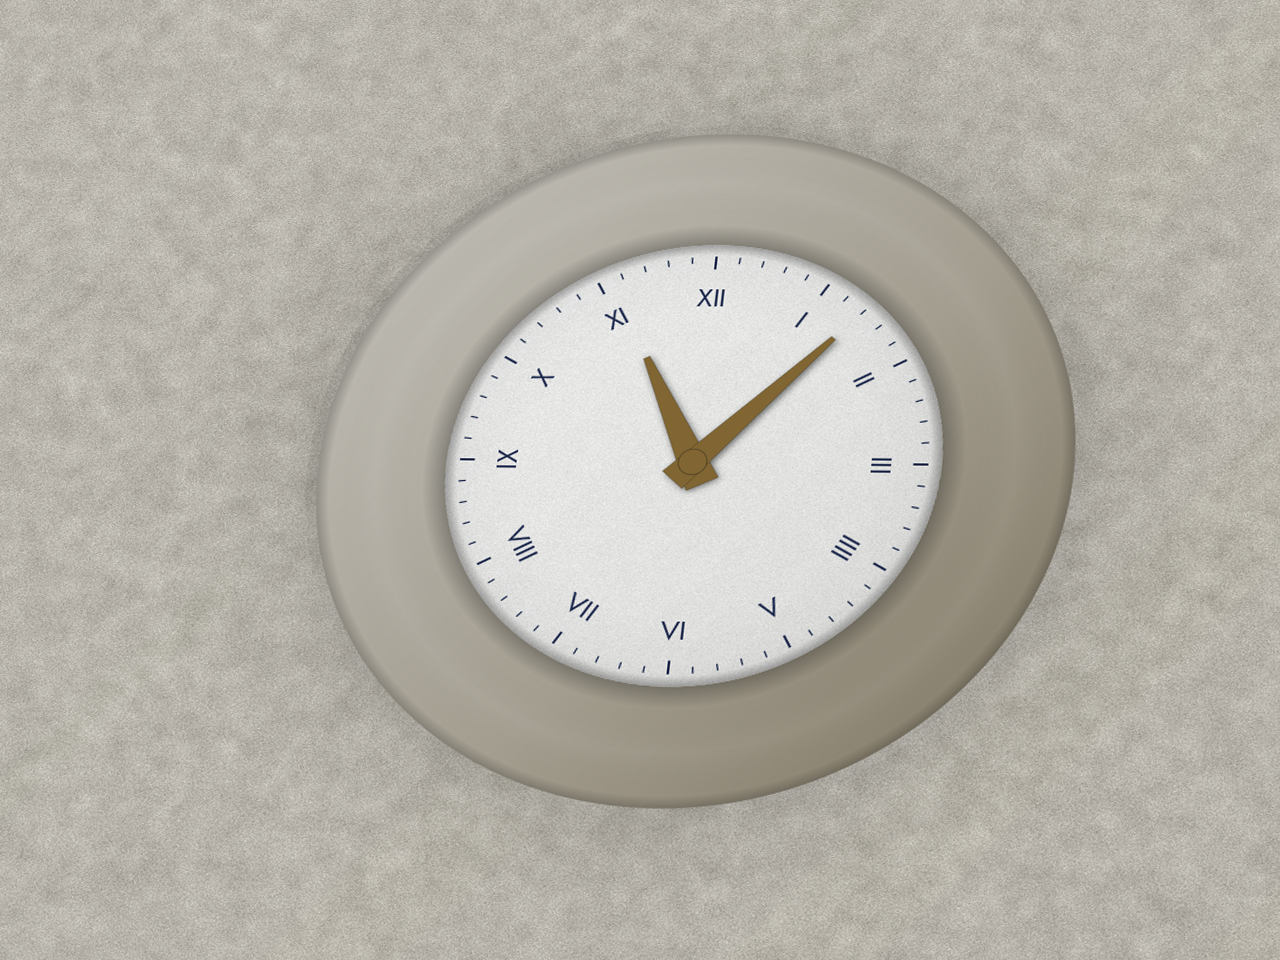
11 h 07 min
